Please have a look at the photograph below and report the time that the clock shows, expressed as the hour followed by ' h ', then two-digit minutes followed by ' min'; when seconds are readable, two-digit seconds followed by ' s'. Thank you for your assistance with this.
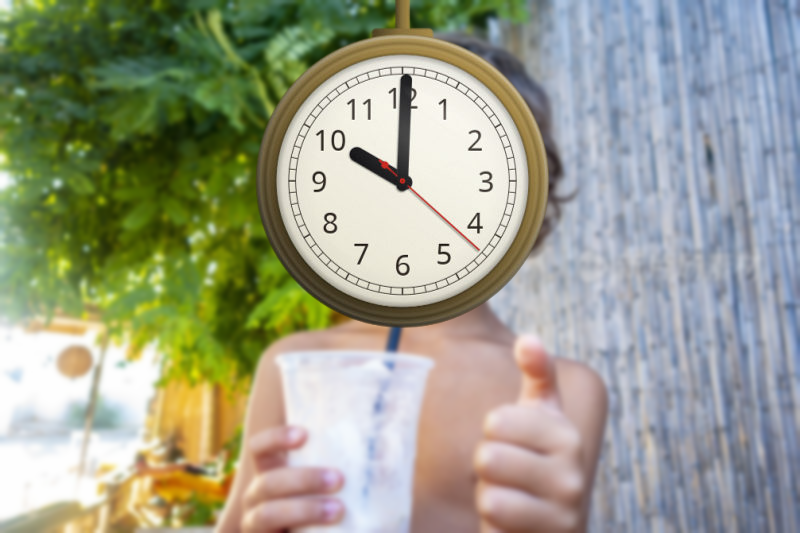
10 h 00 min 22 s
